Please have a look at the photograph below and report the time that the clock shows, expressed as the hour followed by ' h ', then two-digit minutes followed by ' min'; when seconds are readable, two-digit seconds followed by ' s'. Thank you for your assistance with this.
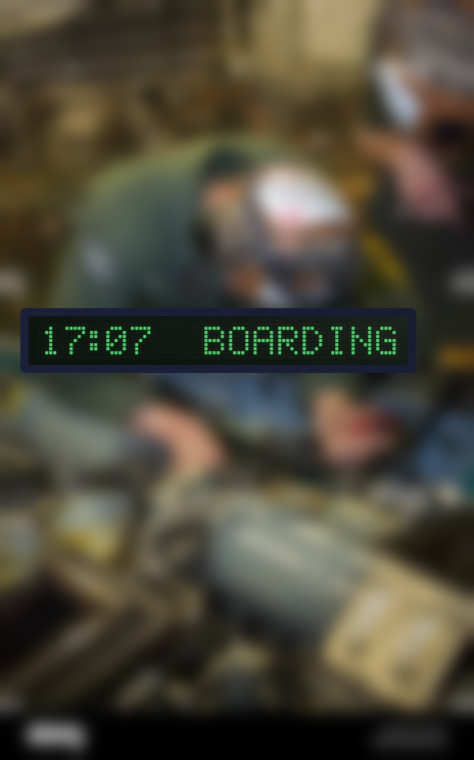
17 h 07 min
